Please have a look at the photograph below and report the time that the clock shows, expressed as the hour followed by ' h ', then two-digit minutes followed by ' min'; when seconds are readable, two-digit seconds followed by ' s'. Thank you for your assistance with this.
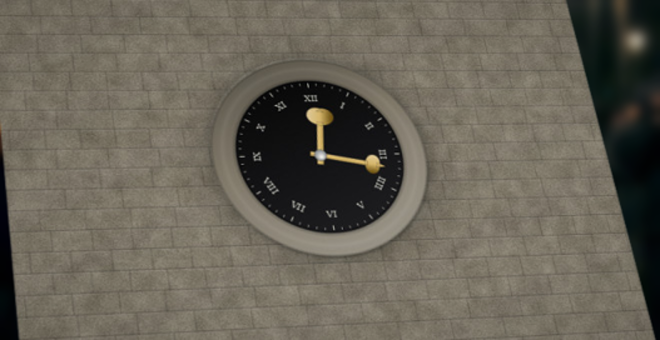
12 h 17 min
